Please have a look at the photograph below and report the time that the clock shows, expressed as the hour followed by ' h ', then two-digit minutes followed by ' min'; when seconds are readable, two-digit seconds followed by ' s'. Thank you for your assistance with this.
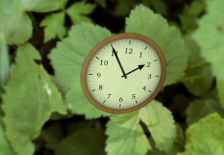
1 h 55 min
